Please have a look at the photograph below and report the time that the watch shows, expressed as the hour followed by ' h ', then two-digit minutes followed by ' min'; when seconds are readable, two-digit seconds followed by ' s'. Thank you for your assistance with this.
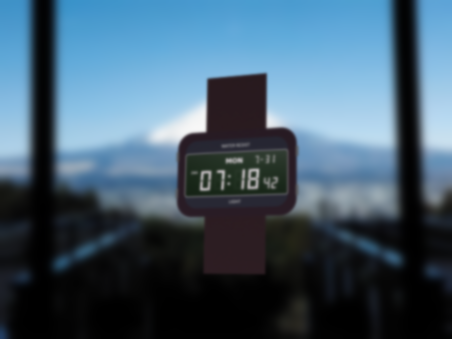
7 h 18 min
